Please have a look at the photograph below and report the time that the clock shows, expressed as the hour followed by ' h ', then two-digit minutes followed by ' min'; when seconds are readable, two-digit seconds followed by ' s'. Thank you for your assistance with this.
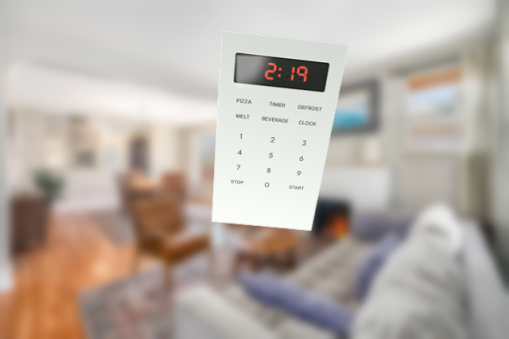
2 h 19 min
